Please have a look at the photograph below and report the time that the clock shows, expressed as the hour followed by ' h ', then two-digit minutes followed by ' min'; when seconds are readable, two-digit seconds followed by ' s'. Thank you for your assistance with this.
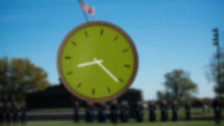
8 h 21 min
